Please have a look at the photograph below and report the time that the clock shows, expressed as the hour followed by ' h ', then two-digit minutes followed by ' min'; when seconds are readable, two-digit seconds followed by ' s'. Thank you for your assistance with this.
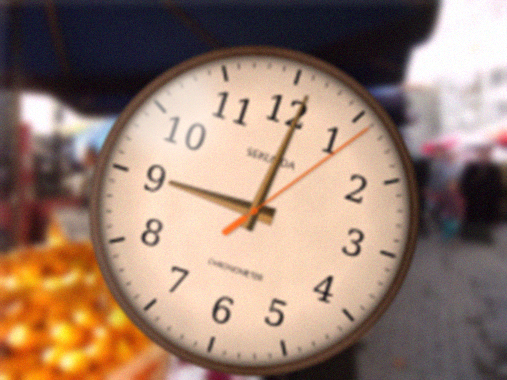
9 h 01 min 06 s
